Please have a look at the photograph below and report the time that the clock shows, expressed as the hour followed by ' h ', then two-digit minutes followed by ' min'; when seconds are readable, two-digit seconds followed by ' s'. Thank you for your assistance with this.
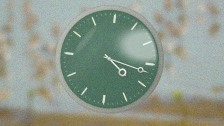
4 h 17 min
